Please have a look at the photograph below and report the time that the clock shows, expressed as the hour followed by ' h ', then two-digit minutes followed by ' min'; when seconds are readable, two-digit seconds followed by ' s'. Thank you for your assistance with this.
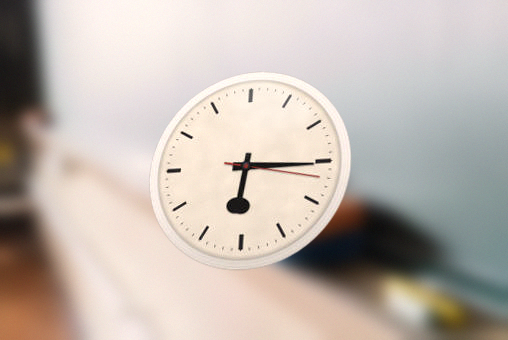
6 h 15 min 17 s
